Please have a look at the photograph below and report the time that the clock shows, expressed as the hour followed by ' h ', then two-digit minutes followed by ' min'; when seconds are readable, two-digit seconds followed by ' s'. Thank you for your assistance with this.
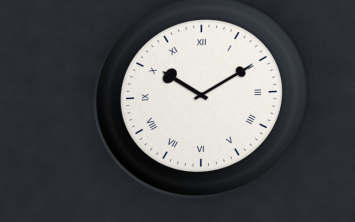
10 h 10 min
